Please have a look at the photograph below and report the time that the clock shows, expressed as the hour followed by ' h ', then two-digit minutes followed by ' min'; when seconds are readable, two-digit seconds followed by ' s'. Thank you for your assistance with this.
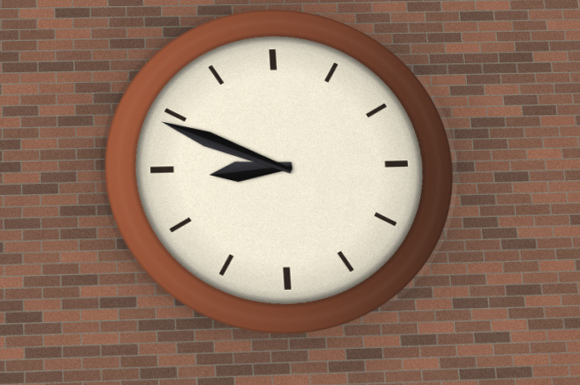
8 h 49 min
